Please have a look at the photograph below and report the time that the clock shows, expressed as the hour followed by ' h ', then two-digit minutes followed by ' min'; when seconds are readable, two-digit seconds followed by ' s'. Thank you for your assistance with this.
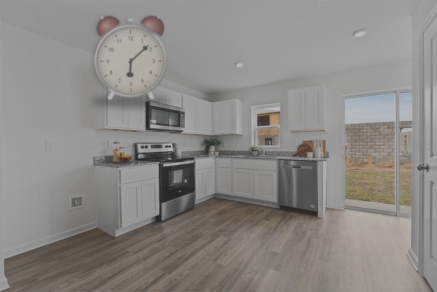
6 h 08 min
